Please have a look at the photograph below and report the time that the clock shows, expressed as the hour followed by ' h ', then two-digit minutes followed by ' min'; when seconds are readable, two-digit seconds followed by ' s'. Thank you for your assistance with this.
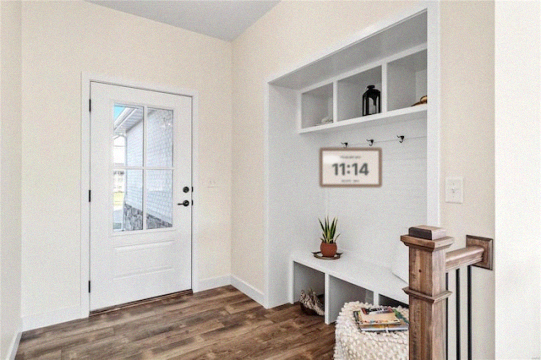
11 h 14 min
